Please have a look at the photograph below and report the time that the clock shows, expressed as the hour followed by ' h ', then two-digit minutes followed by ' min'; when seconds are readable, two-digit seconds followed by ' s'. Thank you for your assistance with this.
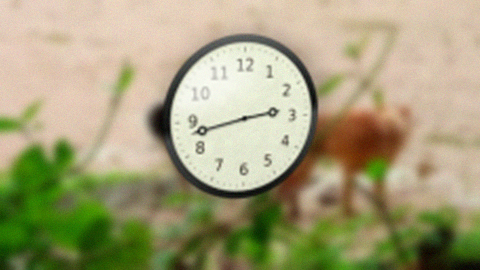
2 h 43 min
